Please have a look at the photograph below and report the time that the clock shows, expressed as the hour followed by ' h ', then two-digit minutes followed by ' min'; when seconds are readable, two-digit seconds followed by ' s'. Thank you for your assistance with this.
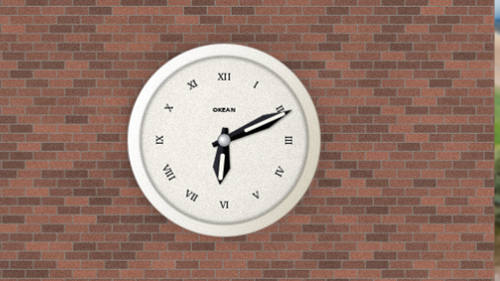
6 h 11 min
